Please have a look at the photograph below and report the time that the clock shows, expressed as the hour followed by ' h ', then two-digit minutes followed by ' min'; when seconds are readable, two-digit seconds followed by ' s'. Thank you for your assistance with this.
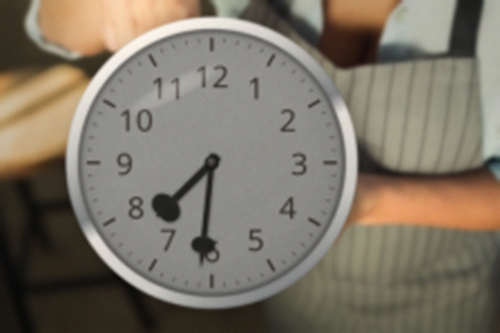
7 h 31 min
